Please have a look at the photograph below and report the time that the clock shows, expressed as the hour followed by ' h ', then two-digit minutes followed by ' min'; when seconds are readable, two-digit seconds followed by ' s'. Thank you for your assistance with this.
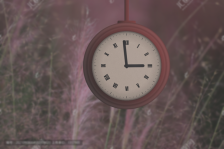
2 h 59 min
